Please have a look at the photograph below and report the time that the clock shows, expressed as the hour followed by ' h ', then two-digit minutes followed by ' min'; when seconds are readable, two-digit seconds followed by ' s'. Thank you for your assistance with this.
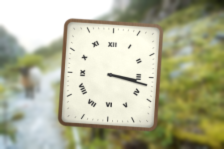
3 h 17 min
